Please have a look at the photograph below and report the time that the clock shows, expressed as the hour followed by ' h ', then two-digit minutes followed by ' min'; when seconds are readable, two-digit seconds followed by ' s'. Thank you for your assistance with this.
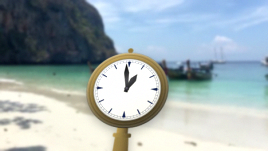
12 h 59 min
